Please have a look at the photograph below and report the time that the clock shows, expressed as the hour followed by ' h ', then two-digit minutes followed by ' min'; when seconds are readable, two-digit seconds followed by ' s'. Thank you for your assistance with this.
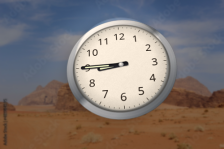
8 h 45 min
